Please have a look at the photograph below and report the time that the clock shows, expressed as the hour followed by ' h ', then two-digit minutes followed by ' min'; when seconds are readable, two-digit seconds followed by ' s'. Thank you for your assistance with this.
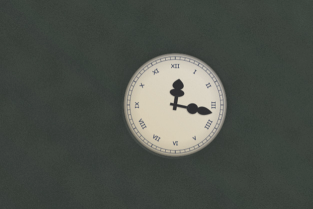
12 h 17 min
